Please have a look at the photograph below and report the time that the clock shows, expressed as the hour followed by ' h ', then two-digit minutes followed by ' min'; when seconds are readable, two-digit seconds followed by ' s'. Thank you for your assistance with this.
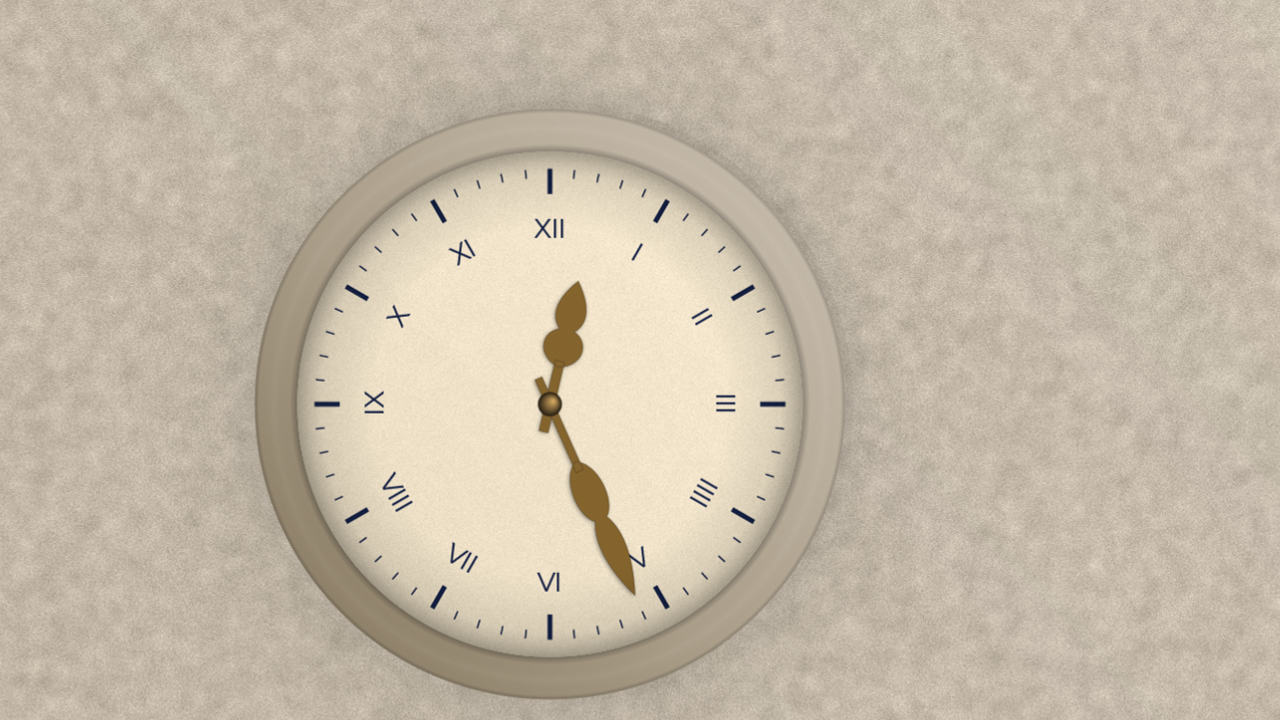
12 h 26 min
